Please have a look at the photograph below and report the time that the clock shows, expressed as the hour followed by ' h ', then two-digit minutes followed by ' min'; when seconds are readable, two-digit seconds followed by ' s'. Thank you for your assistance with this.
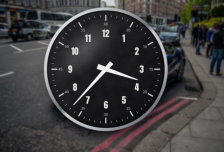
3 h 37 min
